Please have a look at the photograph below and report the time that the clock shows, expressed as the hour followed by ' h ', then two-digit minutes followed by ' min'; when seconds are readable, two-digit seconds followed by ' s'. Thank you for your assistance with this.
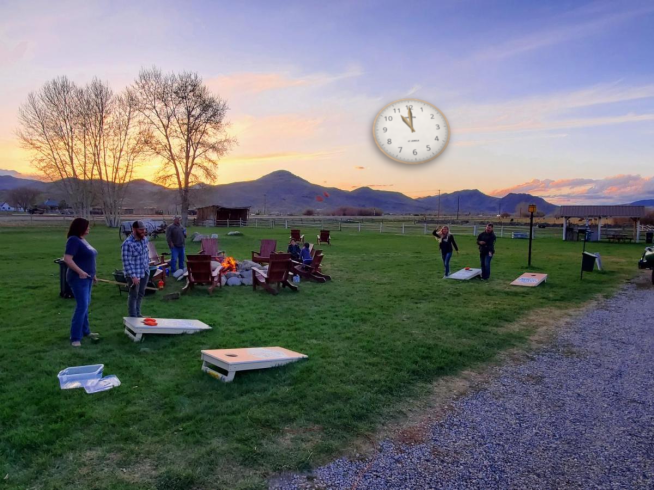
11 h 00 min
